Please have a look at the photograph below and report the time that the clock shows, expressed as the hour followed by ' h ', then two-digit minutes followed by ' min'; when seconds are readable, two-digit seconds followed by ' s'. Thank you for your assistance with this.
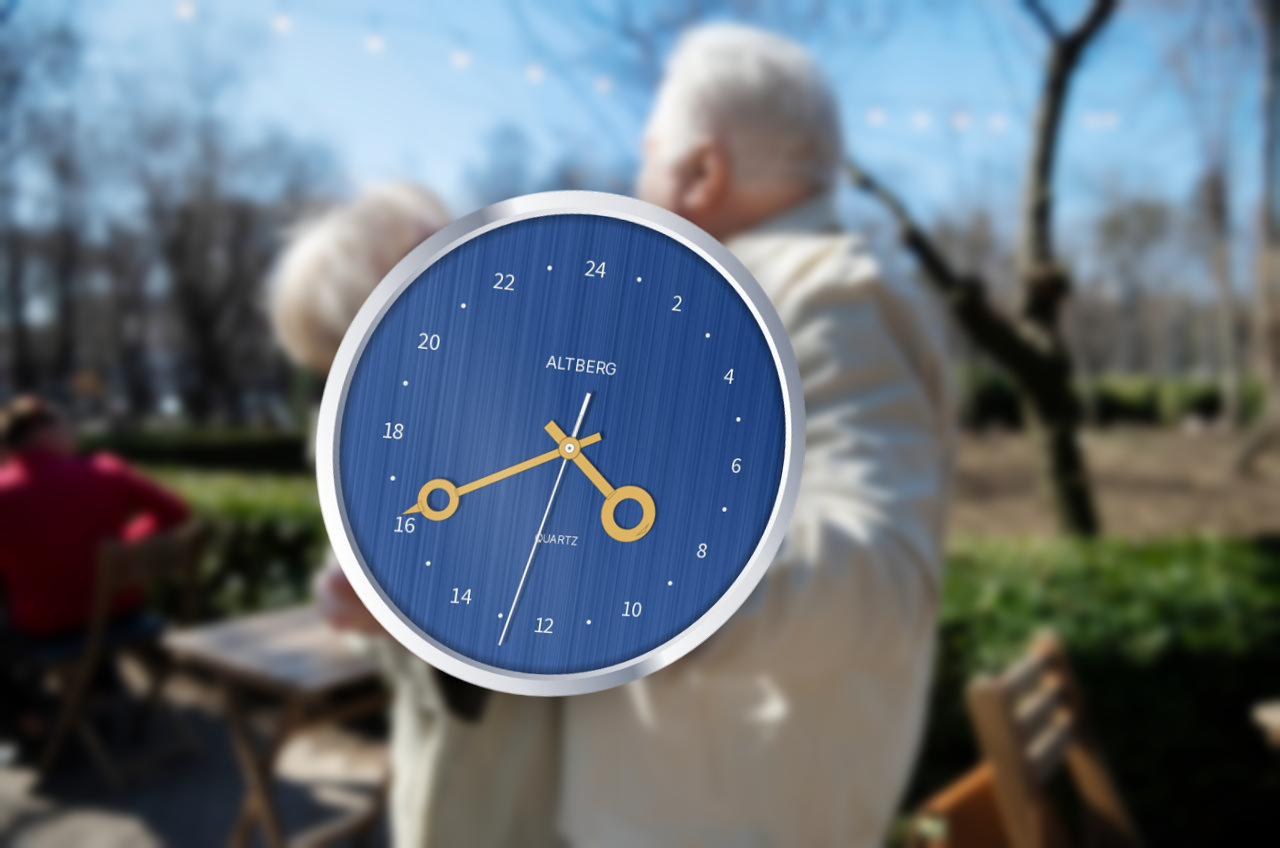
8 h 40 min 32 s
